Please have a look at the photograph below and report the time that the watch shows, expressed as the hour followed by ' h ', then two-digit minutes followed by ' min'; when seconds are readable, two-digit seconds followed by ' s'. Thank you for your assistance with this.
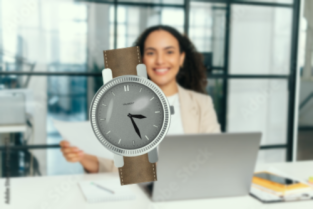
3 h 27 min
